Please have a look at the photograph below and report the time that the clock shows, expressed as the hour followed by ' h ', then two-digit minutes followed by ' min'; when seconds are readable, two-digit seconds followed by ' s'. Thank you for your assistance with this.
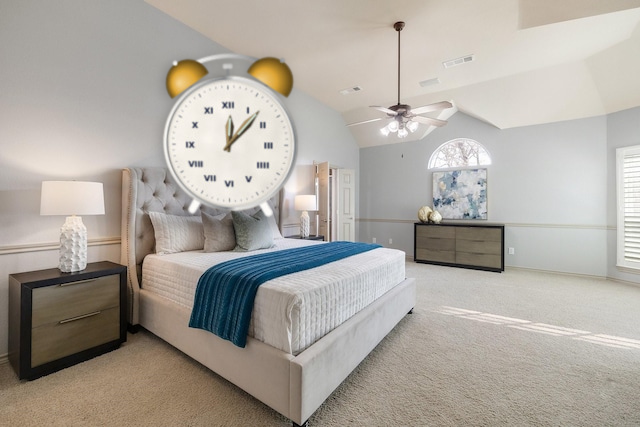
12 h 07 min
